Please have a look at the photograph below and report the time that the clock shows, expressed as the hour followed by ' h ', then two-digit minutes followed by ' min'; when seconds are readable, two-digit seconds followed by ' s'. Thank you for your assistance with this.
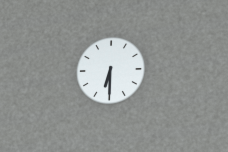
6 h 30 min
